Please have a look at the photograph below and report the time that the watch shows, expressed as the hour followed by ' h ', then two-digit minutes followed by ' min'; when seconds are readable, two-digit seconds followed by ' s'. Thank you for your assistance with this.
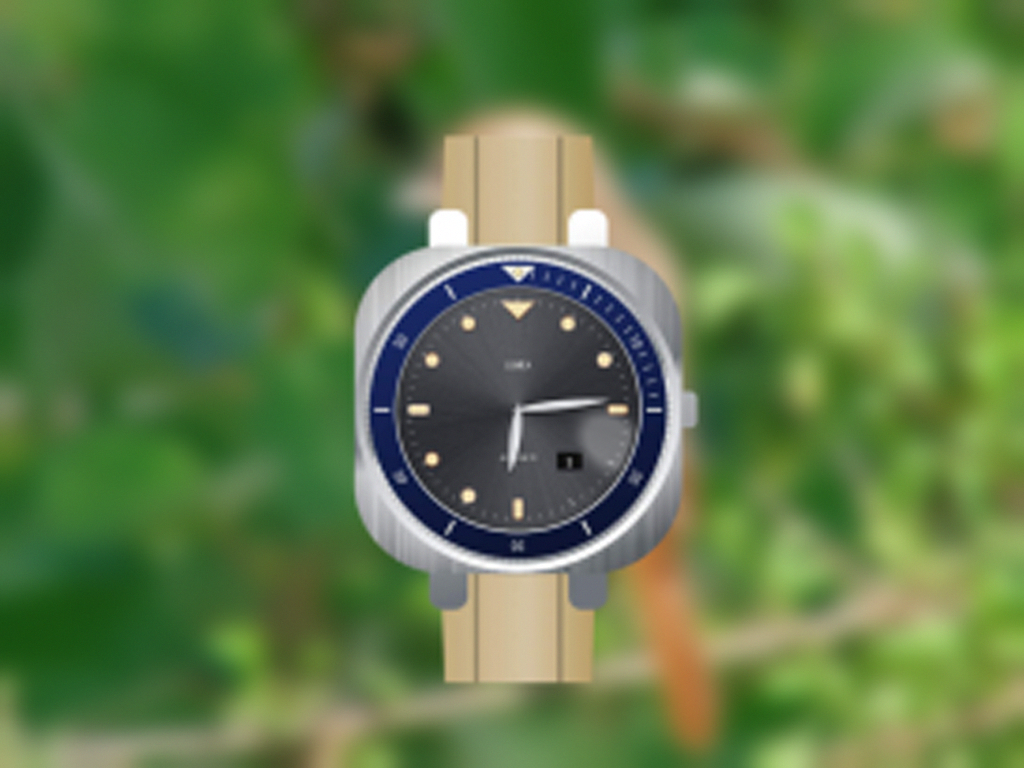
6 h 14 min
